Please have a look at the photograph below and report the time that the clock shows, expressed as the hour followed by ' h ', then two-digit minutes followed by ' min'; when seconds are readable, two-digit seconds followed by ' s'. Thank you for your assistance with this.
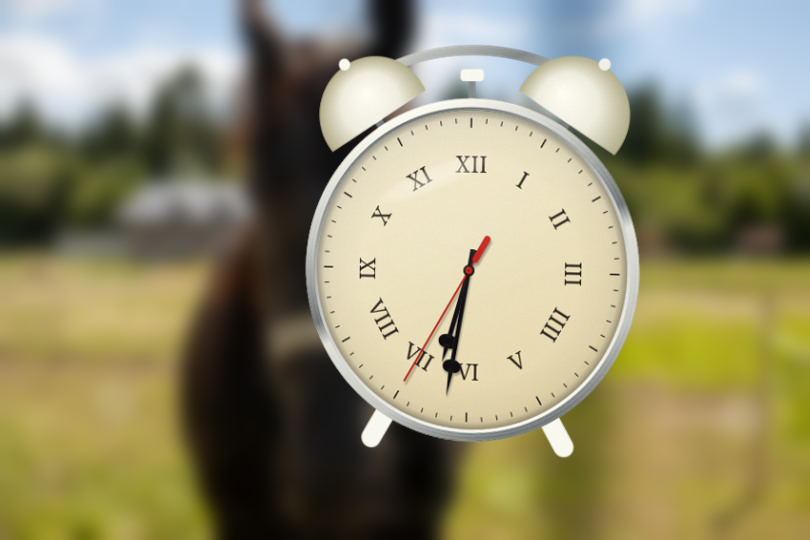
6 h 31 min 35 s
